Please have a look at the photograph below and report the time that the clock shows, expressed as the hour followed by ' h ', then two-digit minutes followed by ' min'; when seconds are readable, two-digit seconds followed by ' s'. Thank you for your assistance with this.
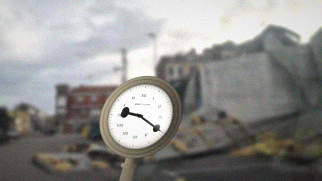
9 h 20 min
